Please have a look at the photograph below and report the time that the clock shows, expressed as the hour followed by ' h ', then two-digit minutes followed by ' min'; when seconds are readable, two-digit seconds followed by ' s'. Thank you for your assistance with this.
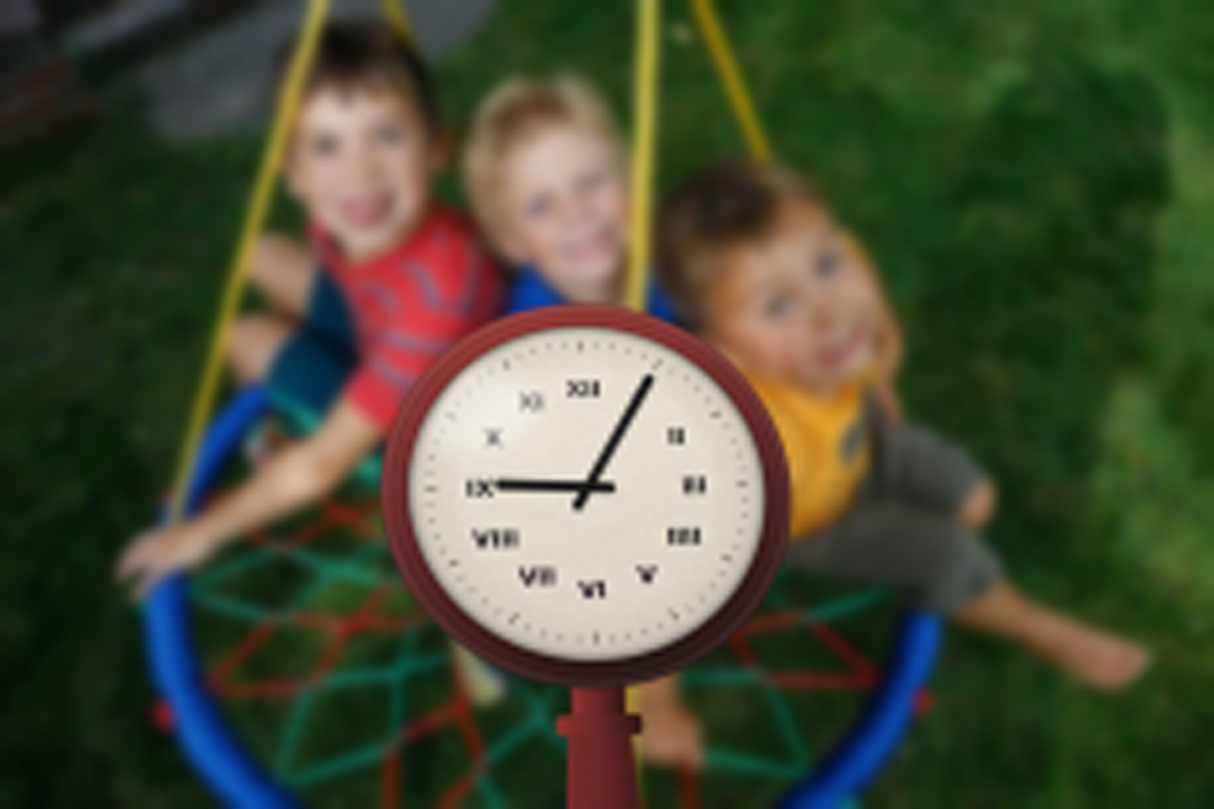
9 h 05 min
